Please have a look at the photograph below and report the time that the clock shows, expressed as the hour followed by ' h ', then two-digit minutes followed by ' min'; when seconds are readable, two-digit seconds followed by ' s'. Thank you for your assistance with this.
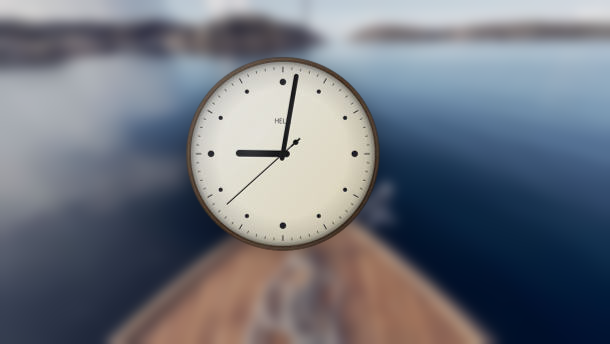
9 h 01 min 38 s
